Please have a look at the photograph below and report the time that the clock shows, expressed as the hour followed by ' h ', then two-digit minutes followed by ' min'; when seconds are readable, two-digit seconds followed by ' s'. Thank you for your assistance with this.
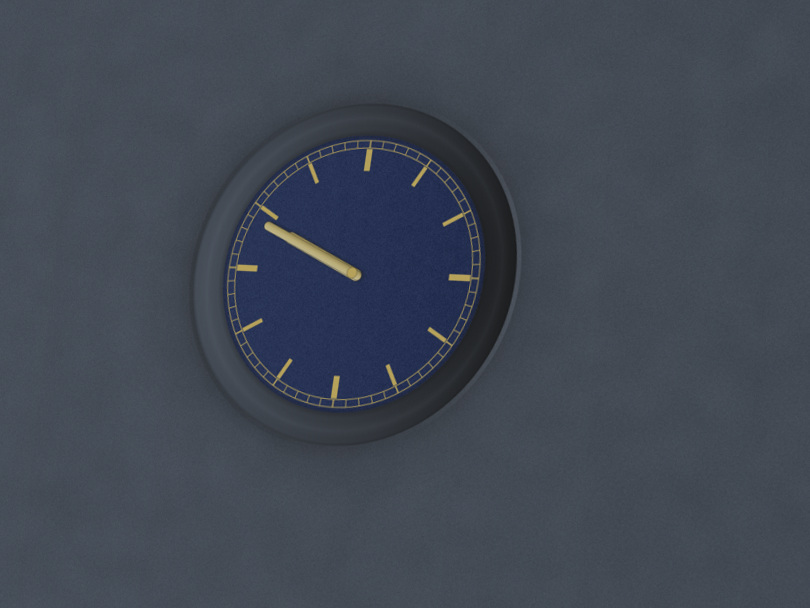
9 h 49 min
